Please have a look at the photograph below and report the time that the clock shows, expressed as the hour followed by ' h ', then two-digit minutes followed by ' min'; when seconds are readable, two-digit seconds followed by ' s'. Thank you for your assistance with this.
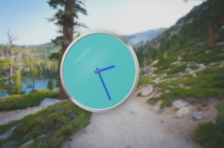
2 h 26 min
